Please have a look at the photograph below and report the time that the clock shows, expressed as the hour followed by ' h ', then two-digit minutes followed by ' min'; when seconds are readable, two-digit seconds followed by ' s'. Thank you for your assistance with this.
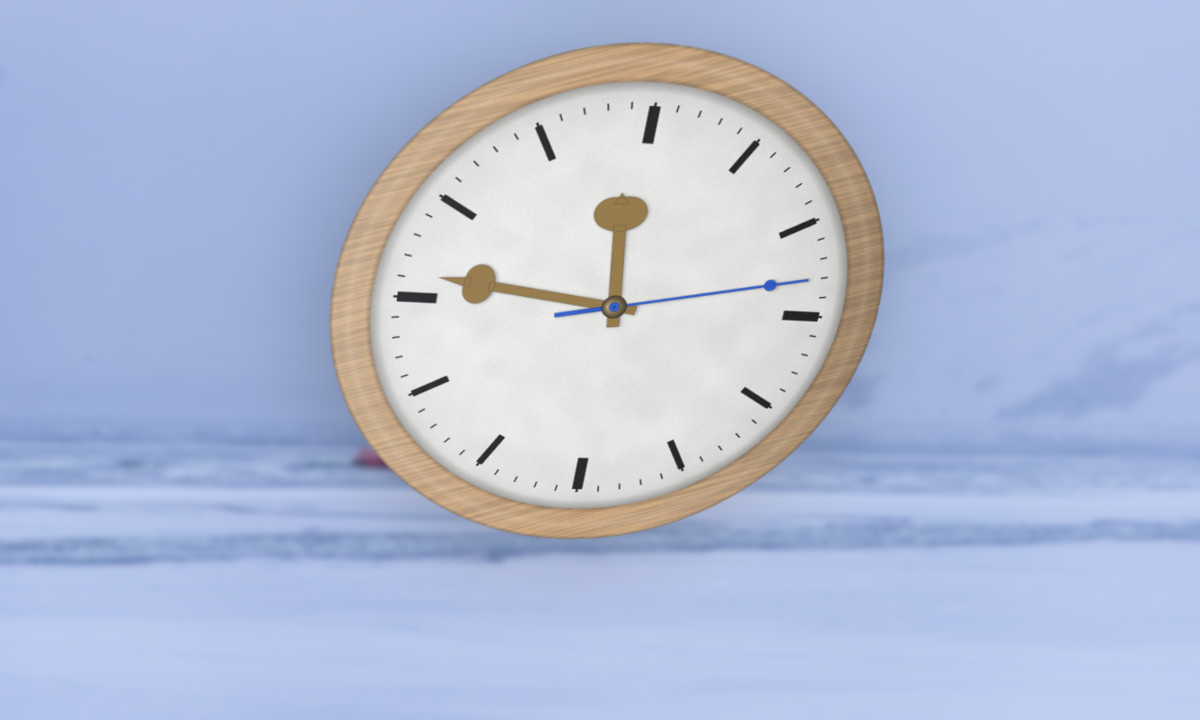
11 h 46 min 13 s
